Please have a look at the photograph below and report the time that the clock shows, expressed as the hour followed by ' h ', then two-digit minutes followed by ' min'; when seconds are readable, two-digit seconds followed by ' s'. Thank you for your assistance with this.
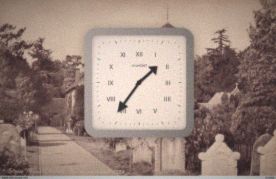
1 h 36 min
